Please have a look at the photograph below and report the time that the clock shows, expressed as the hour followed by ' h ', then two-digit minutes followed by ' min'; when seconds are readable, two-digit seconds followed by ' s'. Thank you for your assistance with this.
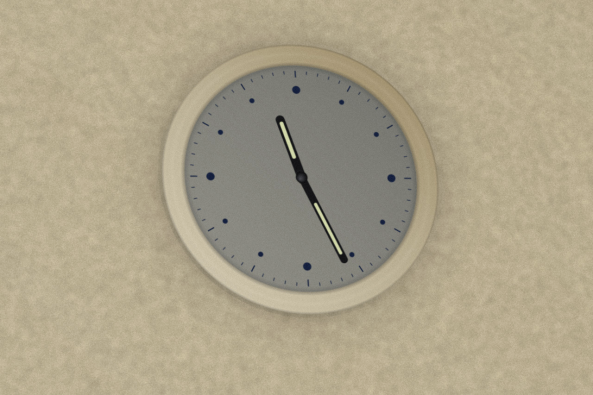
11 h 26 min
